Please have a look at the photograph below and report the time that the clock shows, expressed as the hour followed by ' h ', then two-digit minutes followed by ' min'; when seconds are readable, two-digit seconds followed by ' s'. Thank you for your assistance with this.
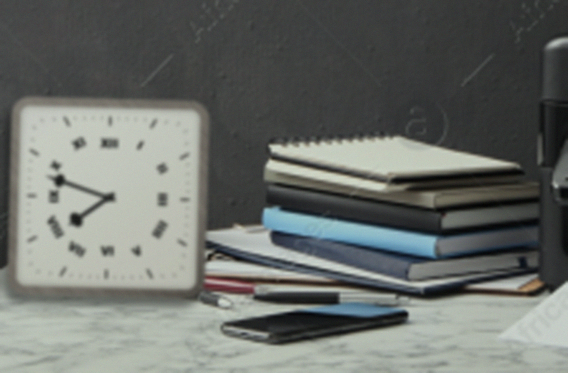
7 h 48 min
